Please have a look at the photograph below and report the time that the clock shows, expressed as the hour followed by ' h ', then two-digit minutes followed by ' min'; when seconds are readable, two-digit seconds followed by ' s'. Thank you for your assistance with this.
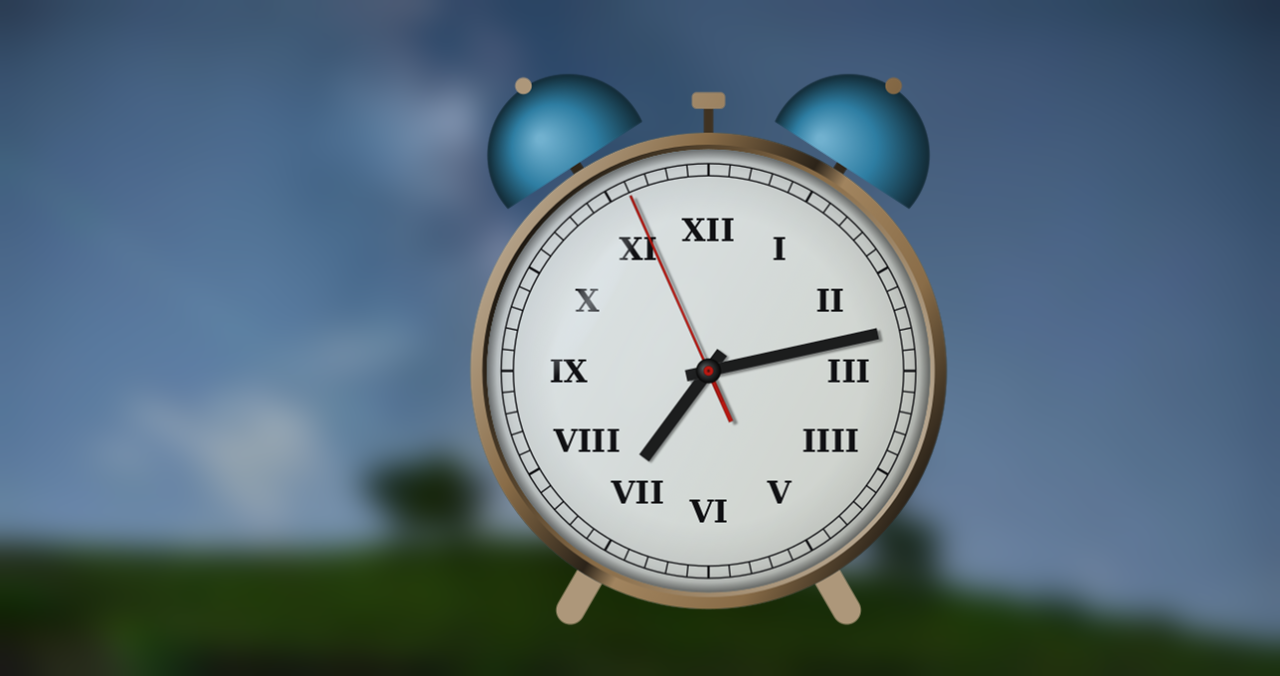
7 h 12 min 56 s
